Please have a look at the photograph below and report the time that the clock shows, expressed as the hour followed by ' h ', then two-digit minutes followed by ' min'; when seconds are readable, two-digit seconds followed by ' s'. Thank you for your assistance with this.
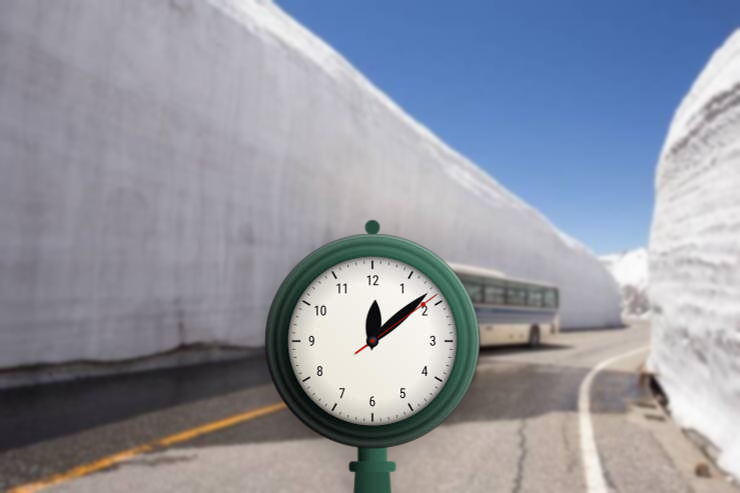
12 h 08 min 09 s
